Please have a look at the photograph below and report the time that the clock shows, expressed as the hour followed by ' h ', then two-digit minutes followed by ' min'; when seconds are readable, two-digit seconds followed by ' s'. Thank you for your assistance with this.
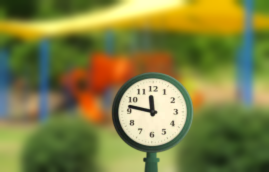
11 h 47 min
